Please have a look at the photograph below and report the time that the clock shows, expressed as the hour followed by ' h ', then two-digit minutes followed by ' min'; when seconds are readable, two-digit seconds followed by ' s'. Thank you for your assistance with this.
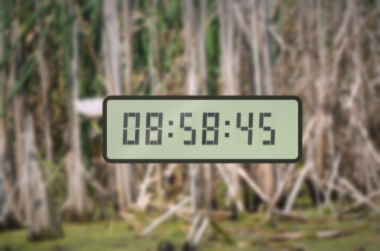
8 h 58 min 45 s
